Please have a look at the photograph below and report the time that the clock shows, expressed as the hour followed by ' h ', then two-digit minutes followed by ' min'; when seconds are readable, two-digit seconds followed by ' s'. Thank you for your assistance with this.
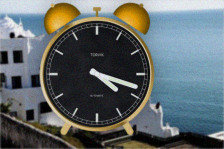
4 h 18 min
